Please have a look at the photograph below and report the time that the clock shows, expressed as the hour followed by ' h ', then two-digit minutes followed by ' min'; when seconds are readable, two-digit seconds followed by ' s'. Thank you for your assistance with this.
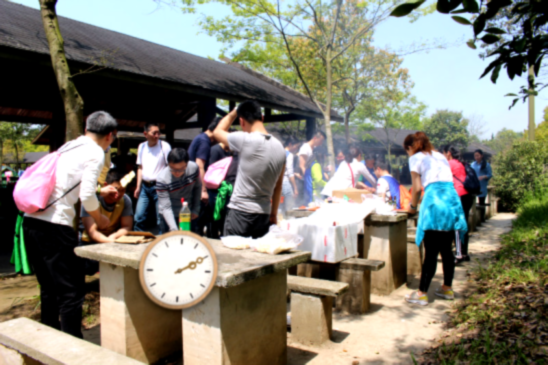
2 h 10 min
